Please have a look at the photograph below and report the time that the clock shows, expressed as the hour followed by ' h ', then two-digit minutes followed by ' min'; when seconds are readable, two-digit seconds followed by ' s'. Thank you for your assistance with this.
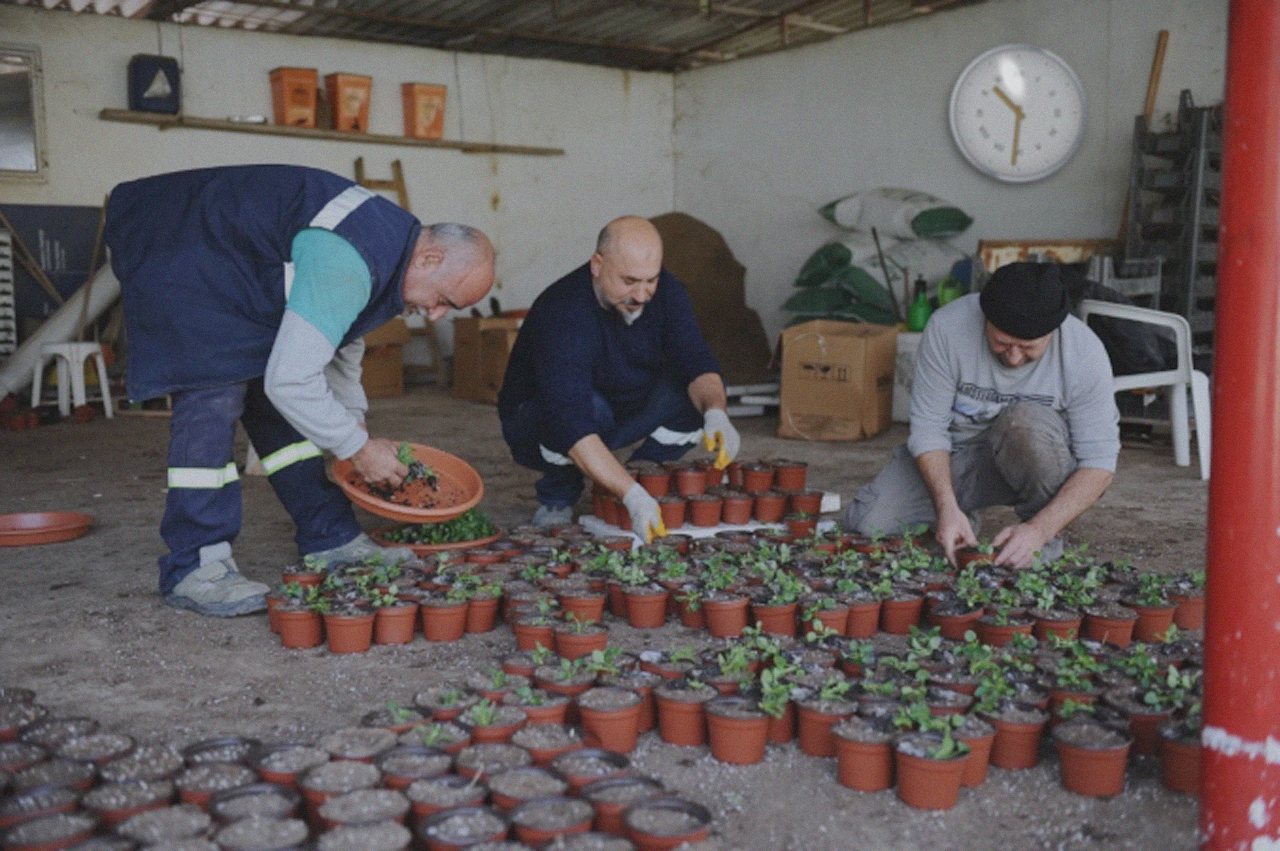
10 h 31 min
